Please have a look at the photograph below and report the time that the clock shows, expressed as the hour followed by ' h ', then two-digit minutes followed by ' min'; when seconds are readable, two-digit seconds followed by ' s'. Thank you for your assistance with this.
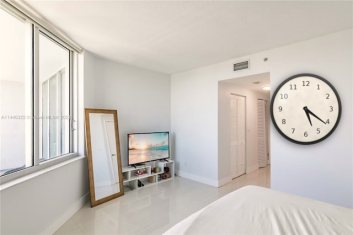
5 h 21 min
